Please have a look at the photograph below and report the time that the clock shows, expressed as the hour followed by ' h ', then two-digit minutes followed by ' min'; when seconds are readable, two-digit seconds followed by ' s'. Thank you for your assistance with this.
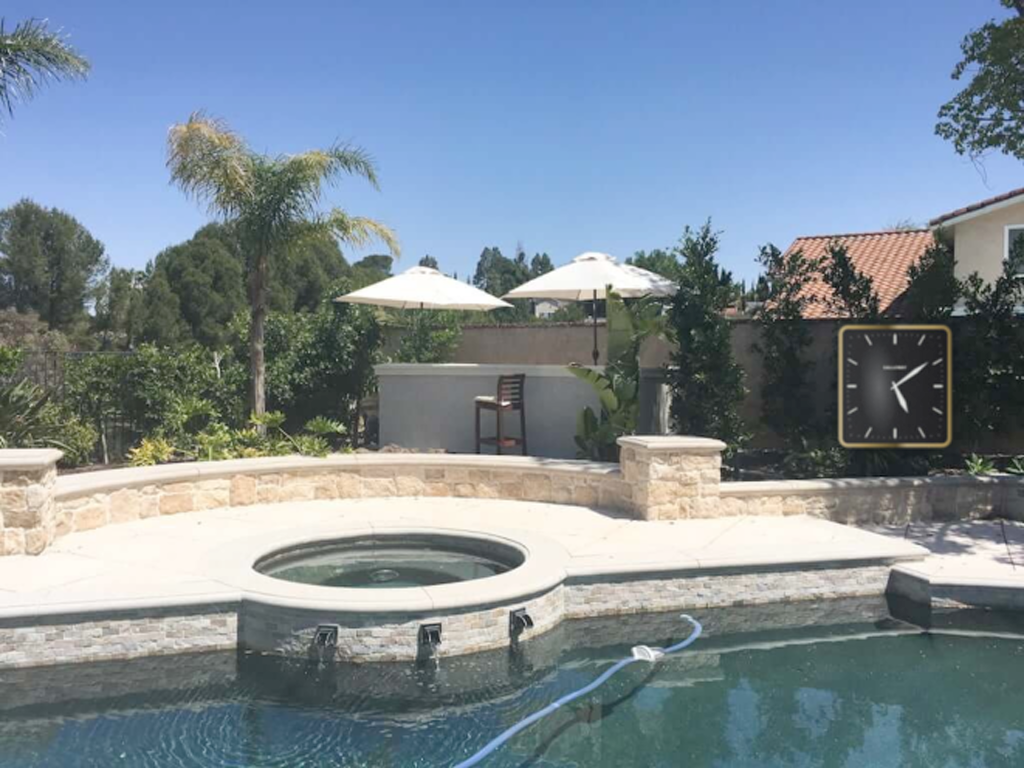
5 h 09 min
